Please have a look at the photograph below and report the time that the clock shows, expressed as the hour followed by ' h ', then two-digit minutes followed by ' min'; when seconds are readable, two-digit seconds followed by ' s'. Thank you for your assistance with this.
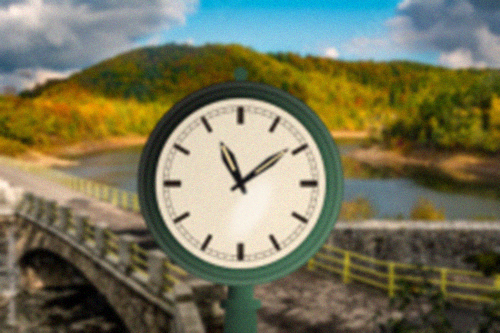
11 h 09 min
